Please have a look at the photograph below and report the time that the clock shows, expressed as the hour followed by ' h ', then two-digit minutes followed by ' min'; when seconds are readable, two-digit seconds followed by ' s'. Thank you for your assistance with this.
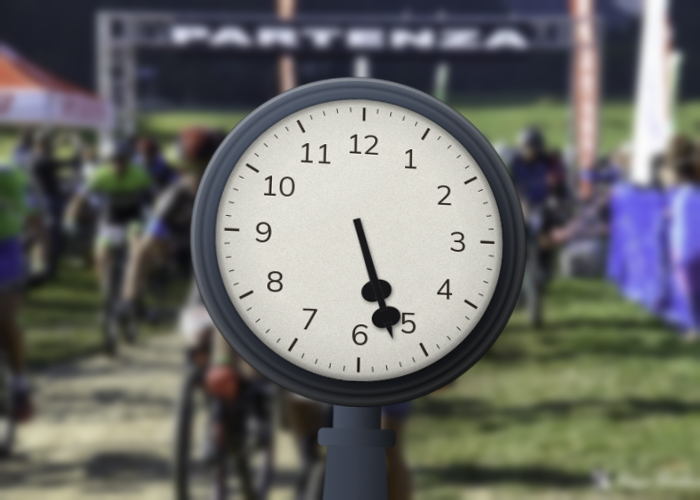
5 h 27 min
